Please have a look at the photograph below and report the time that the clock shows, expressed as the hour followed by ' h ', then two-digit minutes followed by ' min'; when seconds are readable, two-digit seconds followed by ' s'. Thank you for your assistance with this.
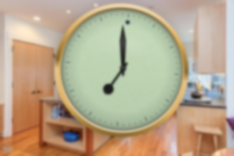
6 h 59 min
